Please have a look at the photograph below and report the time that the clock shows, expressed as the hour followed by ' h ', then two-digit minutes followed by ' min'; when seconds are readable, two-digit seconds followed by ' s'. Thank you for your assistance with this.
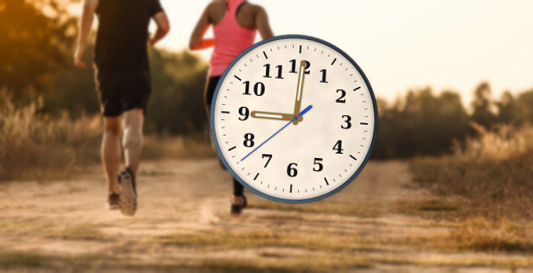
9 h 00 min 38 s
